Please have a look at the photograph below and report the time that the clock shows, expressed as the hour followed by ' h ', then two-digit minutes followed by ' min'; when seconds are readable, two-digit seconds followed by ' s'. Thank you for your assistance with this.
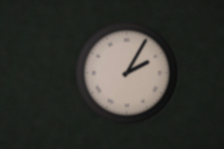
2 h 05 min
